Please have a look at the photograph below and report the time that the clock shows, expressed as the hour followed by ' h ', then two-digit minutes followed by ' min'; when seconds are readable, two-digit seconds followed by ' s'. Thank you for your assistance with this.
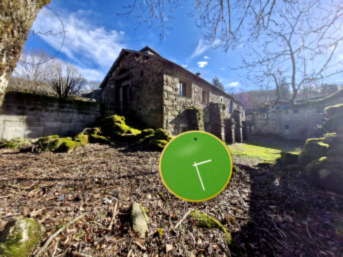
2 h 27 min
